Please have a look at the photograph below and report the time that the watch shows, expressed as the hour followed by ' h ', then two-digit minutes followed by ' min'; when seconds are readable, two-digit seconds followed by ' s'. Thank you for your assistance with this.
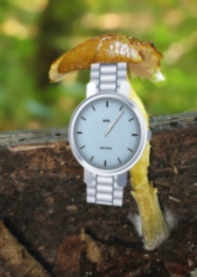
1 h 06 min
